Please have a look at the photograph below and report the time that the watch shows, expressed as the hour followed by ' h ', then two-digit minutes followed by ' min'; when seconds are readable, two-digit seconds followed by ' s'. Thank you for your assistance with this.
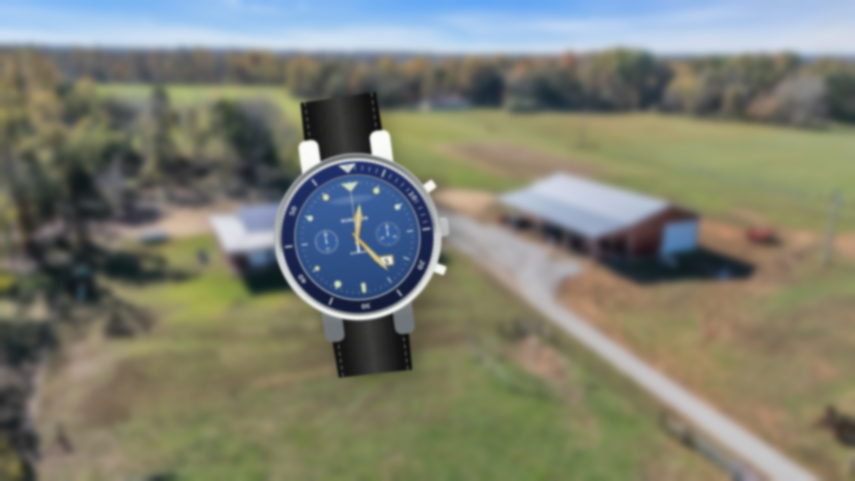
12 h 24 min
